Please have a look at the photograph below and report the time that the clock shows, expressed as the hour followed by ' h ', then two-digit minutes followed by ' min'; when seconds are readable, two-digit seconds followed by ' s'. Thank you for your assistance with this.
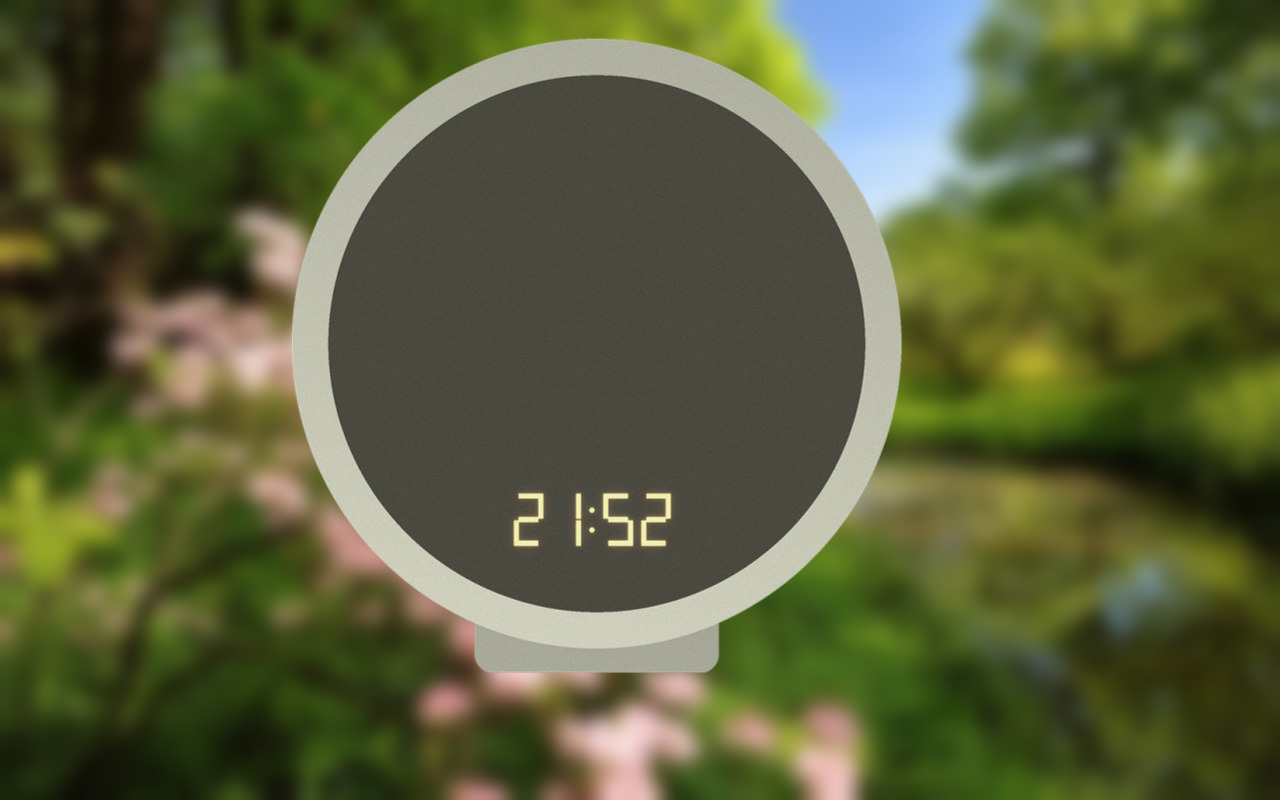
21 h 52 min
